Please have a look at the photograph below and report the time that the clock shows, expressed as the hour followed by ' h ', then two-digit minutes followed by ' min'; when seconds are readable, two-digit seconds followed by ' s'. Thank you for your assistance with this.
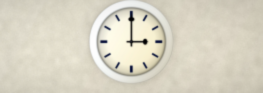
3 h 00 min
